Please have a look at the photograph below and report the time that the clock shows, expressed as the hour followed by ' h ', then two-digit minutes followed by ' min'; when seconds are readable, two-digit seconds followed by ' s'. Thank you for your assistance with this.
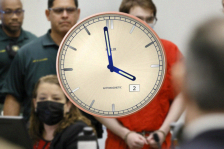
3 h 59 min
